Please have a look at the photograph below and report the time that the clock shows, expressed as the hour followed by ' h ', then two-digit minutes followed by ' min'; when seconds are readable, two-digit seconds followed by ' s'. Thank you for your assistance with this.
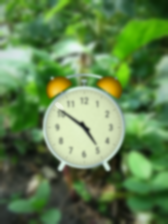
4 h 51 min
